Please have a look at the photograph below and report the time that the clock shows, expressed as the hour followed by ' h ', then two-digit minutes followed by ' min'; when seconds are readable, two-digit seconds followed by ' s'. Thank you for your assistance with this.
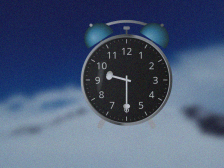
9 h 30 min
